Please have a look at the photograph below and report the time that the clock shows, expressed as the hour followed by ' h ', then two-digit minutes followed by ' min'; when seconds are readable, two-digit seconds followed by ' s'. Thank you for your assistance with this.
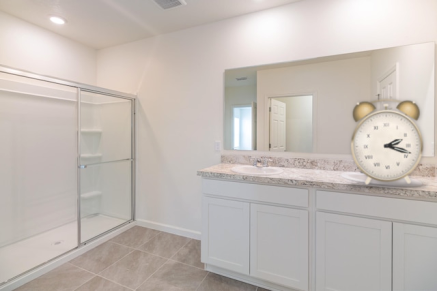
2 h 18 min
